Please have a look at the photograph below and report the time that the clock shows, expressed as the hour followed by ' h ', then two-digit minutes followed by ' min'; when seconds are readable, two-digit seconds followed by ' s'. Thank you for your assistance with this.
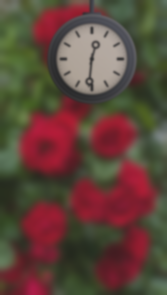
12 h 31 min
